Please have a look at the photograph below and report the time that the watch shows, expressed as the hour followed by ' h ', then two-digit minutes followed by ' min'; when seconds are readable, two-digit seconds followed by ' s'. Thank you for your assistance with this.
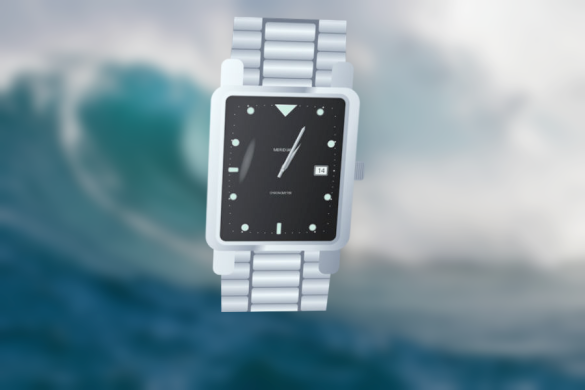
1 h 04 min
